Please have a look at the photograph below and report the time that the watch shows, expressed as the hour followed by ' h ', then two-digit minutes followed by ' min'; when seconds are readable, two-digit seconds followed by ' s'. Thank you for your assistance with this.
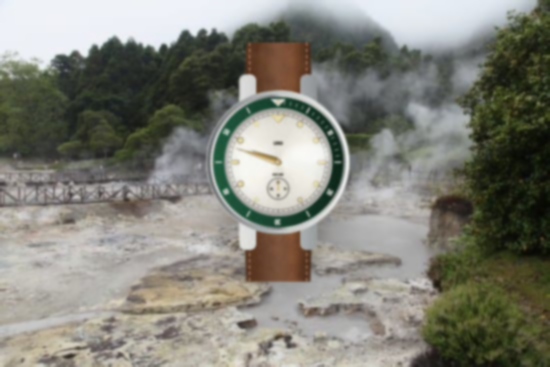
9 h 48 min
